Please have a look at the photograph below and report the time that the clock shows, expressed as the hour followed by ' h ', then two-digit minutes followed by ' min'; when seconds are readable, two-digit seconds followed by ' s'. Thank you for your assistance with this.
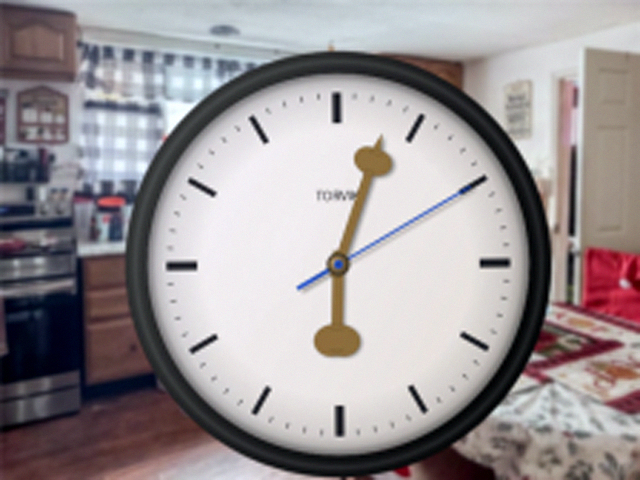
6 h 03 min 10 s
